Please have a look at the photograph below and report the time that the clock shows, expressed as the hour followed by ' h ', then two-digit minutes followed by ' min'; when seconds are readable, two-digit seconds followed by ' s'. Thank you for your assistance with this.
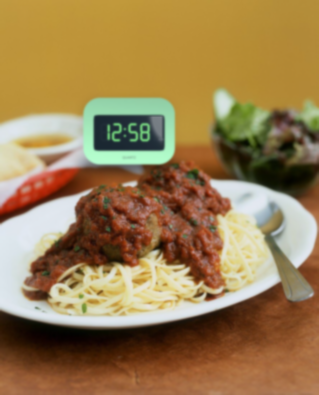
12 h 58 min
